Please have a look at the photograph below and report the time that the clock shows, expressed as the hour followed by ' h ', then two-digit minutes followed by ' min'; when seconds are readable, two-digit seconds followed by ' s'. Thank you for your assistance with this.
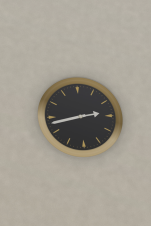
2 h 43 min
